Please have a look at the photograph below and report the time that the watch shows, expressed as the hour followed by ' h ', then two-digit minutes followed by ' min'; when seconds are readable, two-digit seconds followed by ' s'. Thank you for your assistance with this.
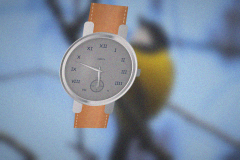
5 h 48 min
